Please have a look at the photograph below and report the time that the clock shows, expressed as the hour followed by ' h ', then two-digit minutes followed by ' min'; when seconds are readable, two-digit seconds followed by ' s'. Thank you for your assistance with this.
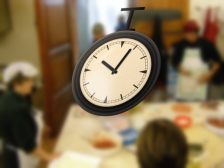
10 h 04 min
